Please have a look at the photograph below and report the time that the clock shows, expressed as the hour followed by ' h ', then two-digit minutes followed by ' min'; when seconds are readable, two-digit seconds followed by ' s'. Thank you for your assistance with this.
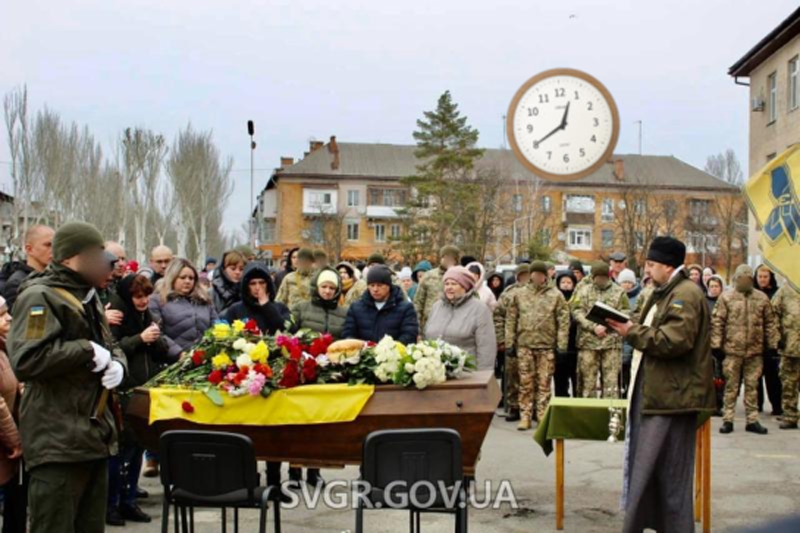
12 h 40 min
